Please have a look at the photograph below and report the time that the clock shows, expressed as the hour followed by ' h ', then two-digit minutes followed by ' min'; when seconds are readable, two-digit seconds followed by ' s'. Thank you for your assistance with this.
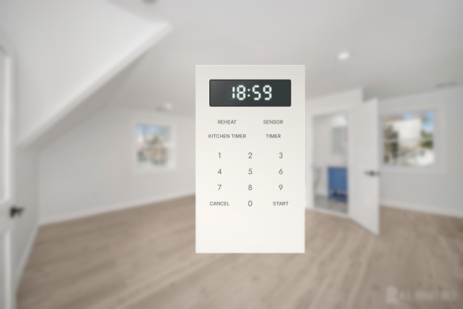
18 h 59 min
